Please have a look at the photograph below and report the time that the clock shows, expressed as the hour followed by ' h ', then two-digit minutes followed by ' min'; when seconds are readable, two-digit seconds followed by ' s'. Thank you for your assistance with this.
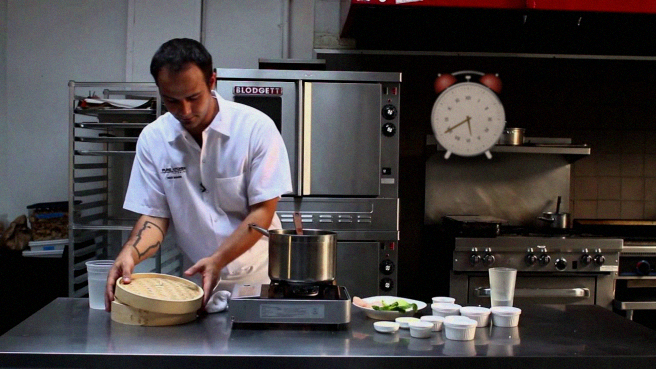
5 h 40 min
